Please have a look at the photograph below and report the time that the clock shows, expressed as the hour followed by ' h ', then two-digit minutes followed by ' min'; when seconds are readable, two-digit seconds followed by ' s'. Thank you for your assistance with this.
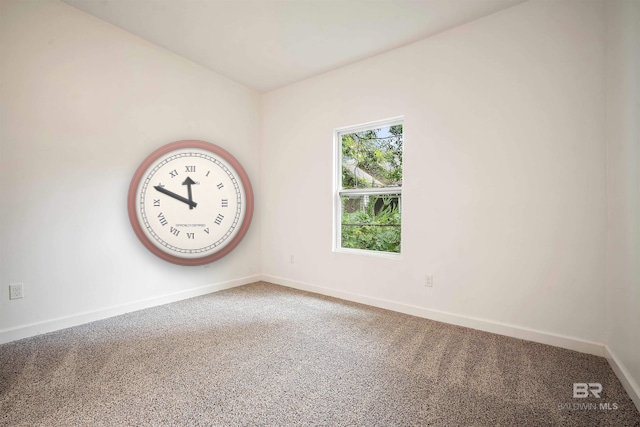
11 h 49 min
